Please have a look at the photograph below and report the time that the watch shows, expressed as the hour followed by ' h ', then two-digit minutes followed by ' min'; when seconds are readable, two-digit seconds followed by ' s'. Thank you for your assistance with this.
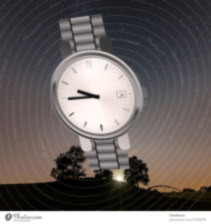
9 h 45 min
